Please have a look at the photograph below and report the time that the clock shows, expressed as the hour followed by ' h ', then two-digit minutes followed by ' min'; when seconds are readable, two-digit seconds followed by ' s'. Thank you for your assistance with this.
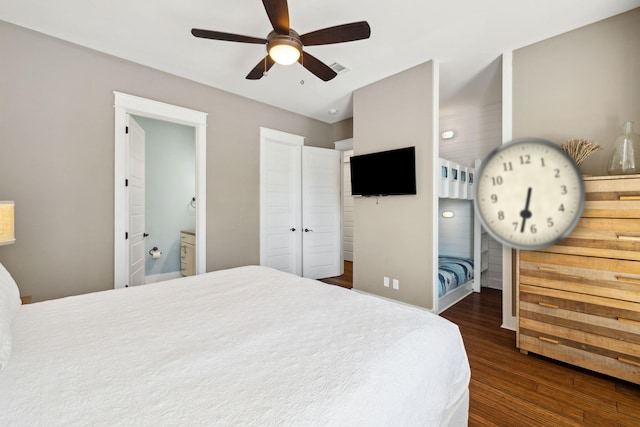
6 h 33 min
